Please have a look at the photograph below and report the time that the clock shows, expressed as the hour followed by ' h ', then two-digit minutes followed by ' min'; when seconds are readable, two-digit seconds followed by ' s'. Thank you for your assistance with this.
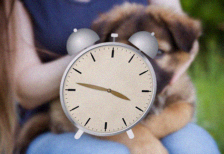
3 h 47 min
